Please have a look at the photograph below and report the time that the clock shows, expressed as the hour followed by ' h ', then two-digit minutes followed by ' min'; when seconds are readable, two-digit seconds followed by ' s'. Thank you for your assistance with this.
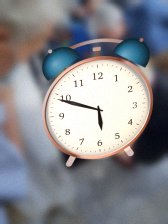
5 h 49 min
